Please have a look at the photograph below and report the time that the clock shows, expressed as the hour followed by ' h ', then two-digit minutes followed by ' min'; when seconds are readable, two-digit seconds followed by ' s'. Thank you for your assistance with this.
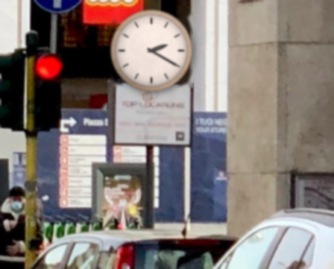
2 h 20 min
